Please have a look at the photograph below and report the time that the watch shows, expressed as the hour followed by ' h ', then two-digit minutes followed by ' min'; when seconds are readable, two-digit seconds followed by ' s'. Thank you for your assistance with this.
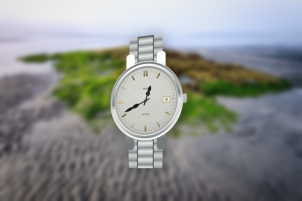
12 h 41 min
